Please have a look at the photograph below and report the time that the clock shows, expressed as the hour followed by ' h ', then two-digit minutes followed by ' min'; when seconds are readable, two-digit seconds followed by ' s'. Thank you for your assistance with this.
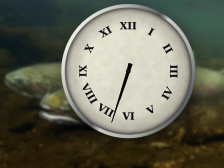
6 h 33 min
